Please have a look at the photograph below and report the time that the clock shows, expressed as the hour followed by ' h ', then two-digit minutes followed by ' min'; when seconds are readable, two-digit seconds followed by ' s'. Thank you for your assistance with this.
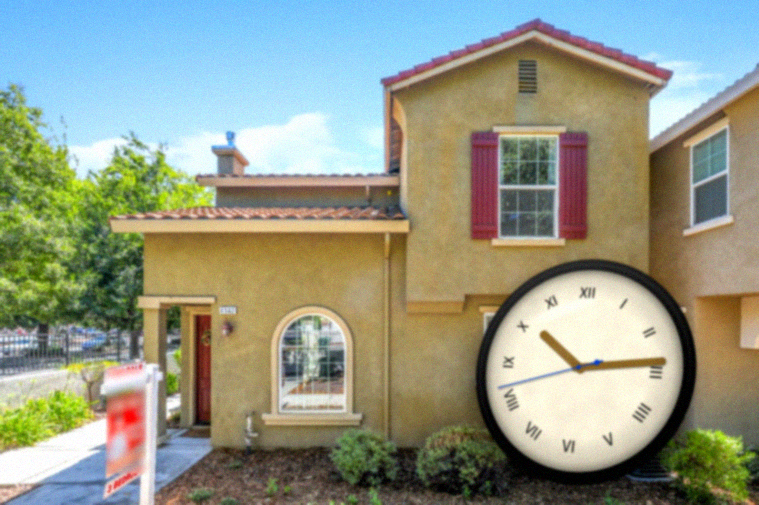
10 h 13 min 42 s
